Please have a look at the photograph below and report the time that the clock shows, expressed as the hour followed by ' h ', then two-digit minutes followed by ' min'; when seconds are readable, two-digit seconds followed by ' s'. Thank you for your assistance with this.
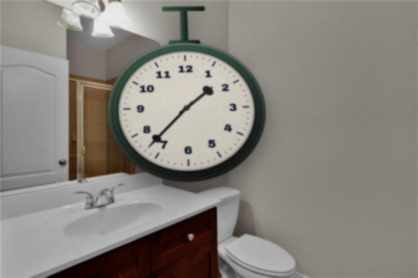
1 h 37 min
